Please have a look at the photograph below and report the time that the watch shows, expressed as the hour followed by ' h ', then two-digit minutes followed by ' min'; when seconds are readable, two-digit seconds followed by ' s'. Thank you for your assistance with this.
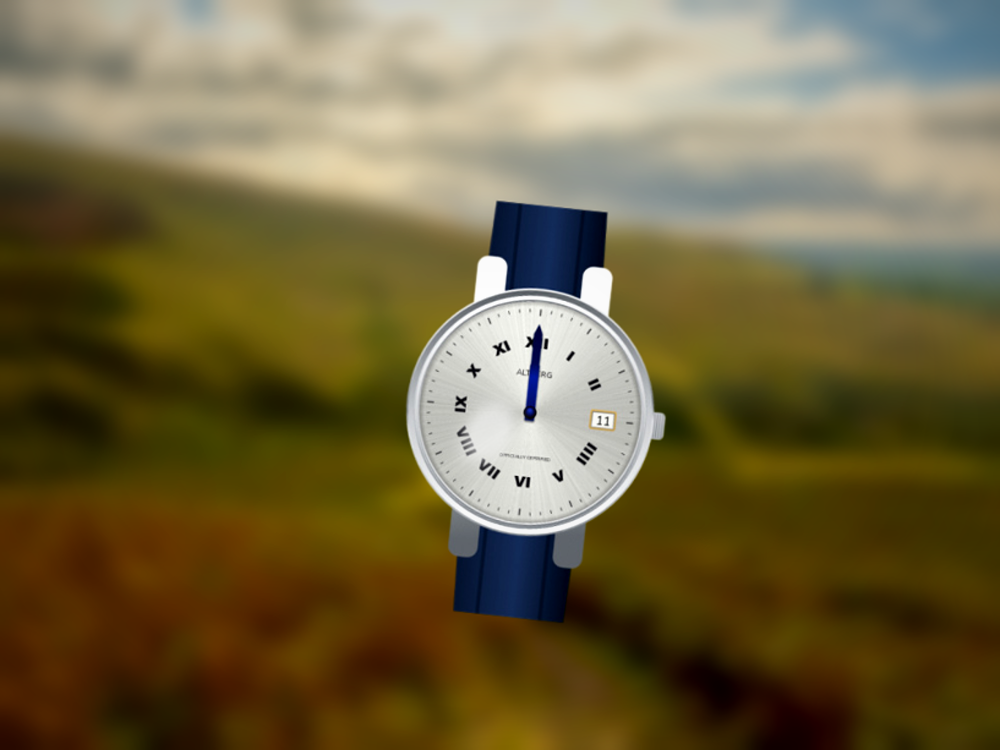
12 h 00 min
